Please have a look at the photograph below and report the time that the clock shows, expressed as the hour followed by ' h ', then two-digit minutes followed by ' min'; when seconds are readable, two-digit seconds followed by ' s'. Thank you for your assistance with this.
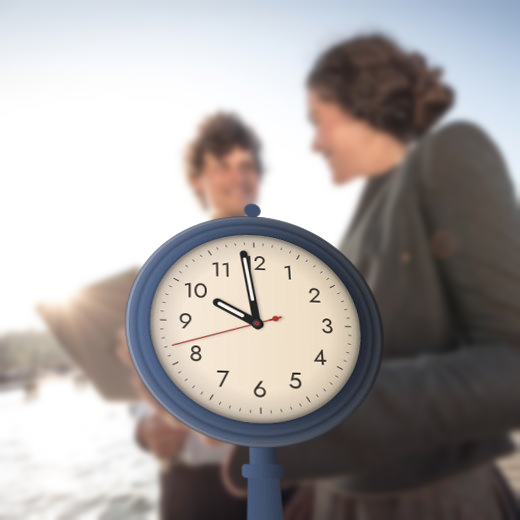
9 h 58 min 42 s
